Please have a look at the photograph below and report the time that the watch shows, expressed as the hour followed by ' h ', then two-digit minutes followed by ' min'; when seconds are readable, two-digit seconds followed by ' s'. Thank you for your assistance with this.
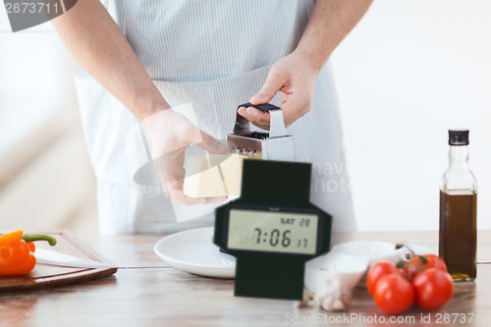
7 h 06 min
